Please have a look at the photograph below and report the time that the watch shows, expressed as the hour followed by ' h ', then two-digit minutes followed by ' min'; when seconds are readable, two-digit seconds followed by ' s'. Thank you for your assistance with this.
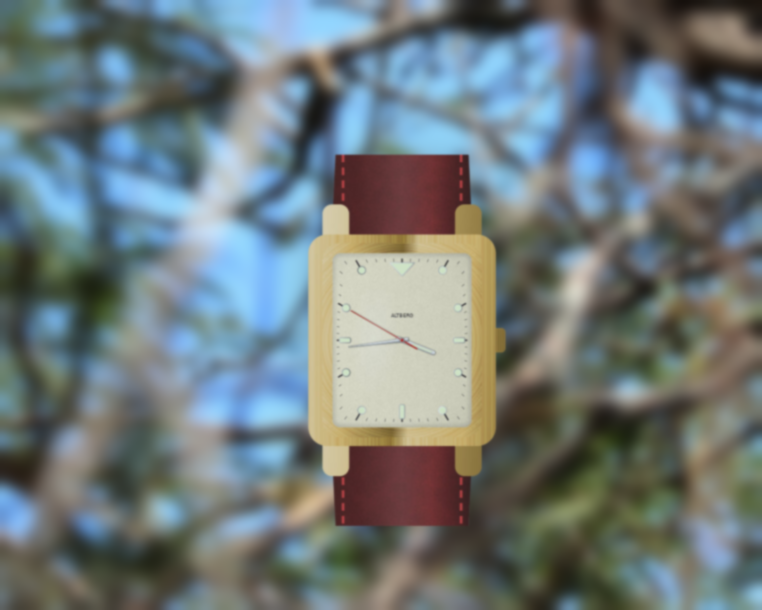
3 h 43 min 50 s
